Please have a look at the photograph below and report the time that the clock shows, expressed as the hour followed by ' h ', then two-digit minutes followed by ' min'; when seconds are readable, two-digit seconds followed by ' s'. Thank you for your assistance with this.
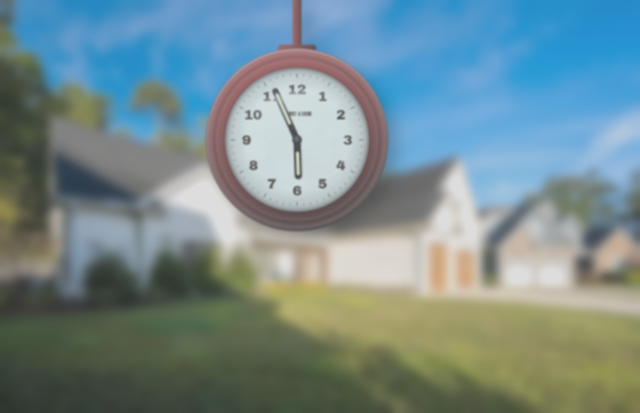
5 h 56 min
